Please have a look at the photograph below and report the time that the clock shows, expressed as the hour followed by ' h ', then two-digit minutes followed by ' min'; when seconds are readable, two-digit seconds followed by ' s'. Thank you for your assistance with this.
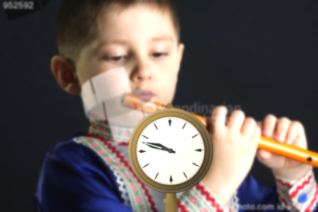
9 h 48 min
